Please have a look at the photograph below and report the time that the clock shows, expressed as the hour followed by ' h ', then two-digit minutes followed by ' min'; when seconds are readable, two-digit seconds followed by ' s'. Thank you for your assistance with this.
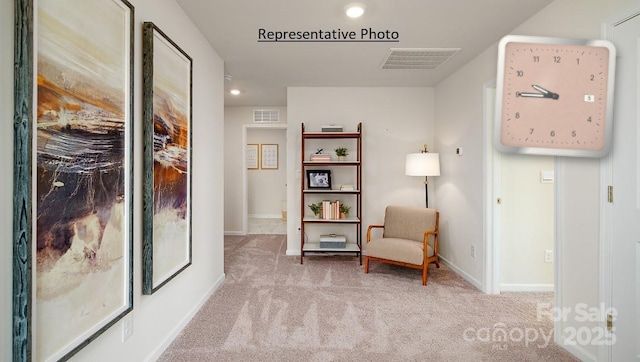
9 h 45 min
